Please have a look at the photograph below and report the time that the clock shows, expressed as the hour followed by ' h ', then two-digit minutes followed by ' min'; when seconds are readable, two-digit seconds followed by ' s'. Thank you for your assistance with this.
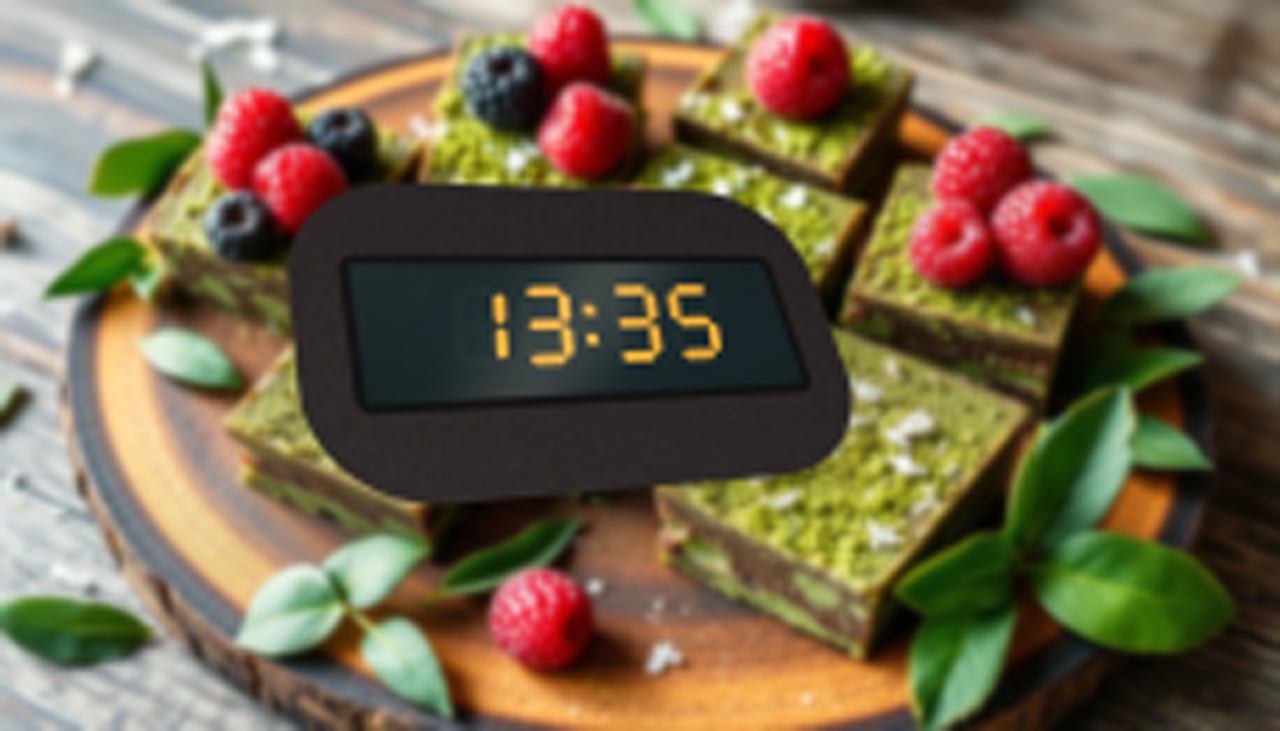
13 h 35 min
